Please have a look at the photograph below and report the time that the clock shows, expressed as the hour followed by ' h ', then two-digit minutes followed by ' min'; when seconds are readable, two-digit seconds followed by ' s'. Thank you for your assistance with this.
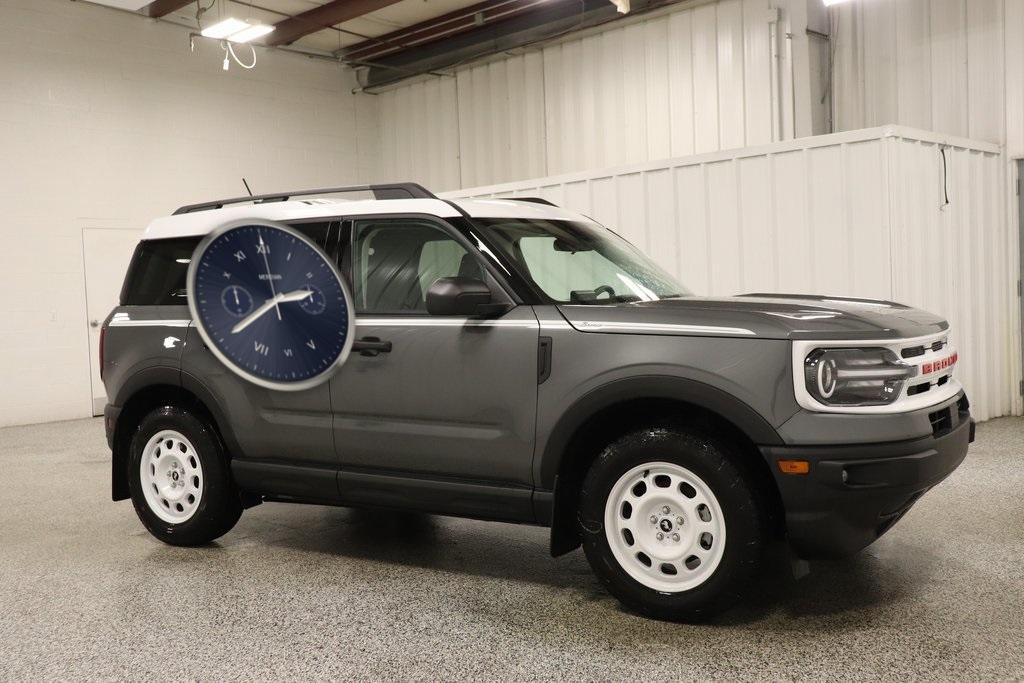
2 h 40 min
